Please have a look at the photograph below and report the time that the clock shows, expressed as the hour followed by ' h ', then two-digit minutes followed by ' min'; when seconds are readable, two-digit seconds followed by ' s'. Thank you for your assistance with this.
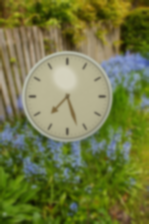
7 h 27 min
